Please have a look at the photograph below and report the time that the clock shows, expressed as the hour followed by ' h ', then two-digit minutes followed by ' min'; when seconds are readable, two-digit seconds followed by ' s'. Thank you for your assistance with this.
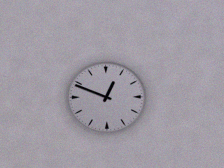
12 h 49 min
